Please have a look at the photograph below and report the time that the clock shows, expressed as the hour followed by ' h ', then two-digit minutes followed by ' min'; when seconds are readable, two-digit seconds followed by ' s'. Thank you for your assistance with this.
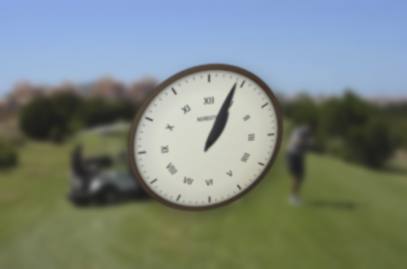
1 h 04 min
